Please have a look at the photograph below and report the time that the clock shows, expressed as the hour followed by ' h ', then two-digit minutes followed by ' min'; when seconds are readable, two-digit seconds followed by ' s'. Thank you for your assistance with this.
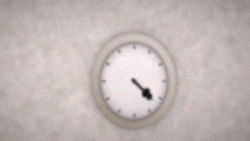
4 h 22 min
